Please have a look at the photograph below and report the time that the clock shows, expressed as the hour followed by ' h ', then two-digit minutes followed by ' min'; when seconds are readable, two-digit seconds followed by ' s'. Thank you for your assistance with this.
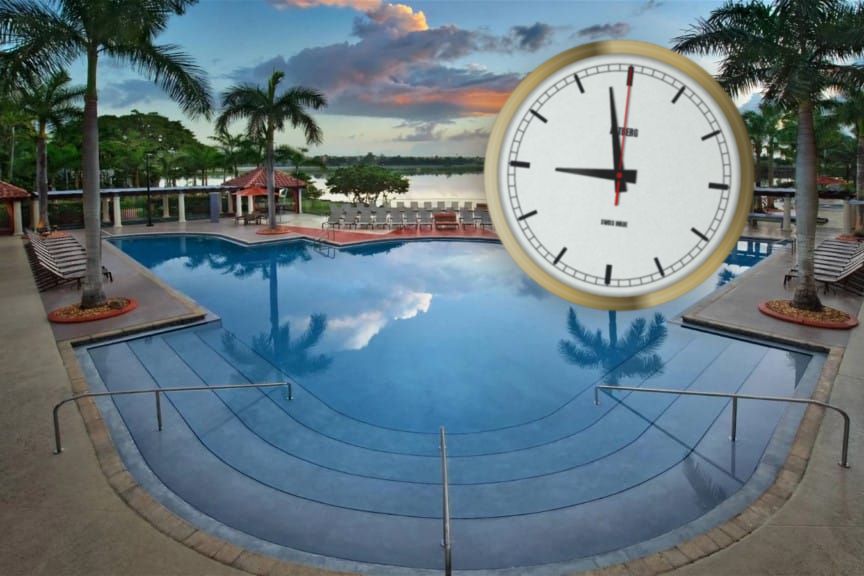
8 h 58 min 00 s
